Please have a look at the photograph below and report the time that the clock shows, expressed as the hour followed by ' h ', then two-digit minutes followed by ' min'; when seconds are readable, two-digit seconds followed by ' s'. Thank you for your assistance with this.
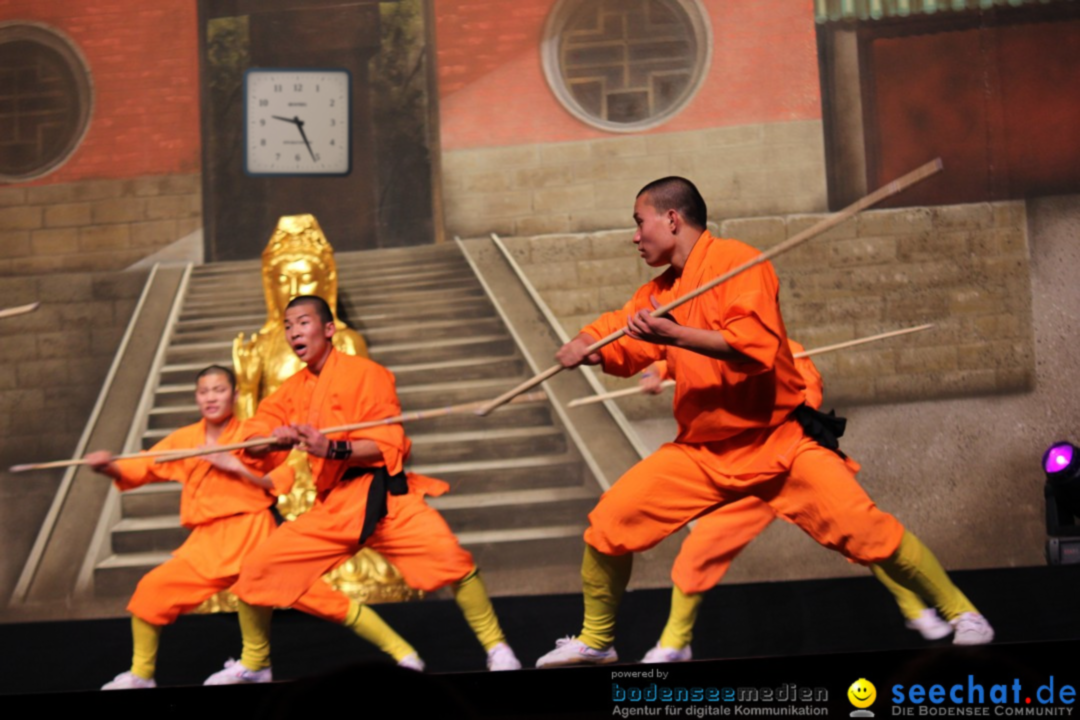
9 h 26 min
